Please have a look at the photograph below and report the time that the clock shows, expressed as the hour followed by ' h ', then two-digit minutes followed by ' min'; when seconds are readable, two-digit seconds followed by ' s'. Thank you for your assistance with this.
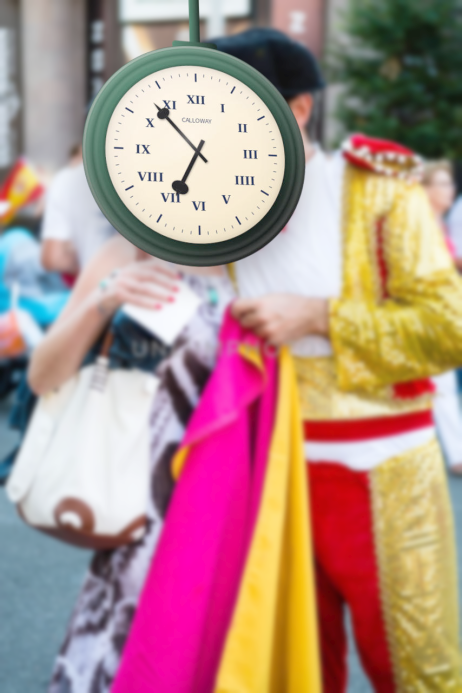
6 h 53 min
